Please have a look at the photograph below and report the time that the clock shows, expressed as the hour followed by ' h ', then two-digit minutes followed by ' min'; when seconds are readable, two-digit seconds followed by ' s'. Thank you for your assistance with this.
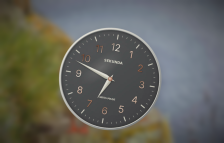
6 h 48 min
